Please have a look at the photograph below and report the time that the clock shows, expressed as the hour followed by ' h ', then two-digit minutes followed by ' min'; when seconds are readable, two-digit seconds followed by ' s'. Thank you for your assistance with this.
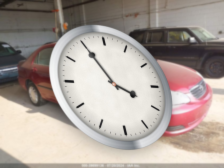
3 h 55 min
